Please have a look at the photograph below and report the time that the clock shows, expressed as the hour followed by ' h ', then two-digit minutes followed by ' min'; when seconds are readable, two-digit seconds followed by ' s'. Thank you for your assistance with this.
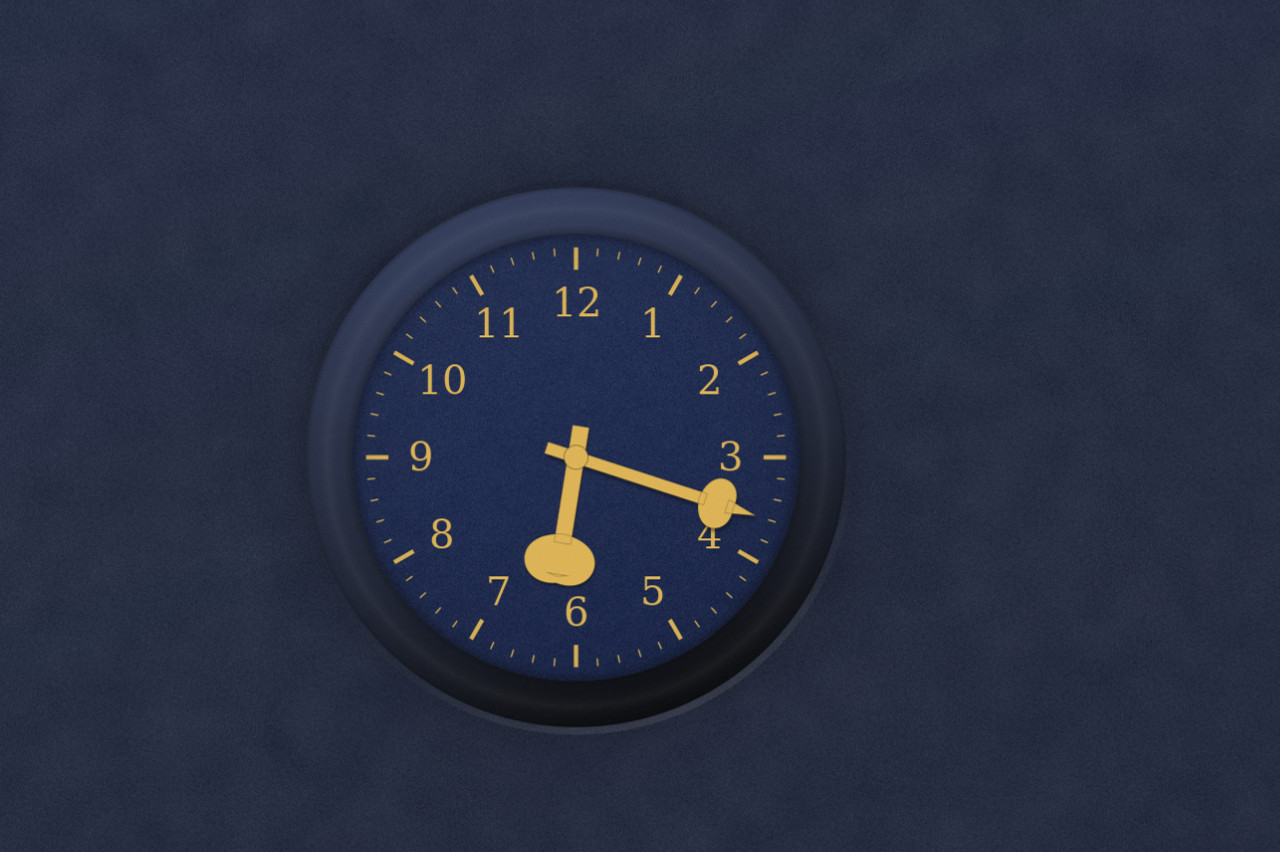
6 h 18 min
